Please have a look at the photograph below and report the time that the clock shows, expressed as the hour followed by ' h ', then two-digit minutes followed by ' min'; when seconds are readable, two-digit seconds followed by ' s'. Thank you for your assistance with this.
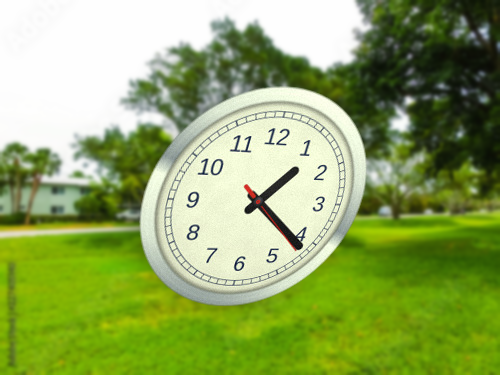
1 h 21 min 22 s
